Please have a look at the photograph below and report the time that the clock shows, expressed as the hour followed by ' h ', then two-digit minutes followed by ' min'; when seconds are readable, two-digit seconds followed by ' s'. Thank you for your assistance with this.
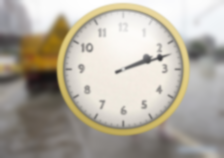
2 h 12 min
